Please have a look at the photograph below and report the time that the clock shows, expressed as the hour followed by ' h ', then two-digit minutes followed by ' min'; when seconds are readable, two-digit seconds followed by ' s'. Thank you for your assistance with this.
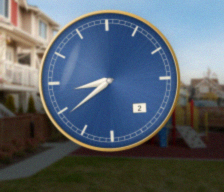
8 h 39 min
